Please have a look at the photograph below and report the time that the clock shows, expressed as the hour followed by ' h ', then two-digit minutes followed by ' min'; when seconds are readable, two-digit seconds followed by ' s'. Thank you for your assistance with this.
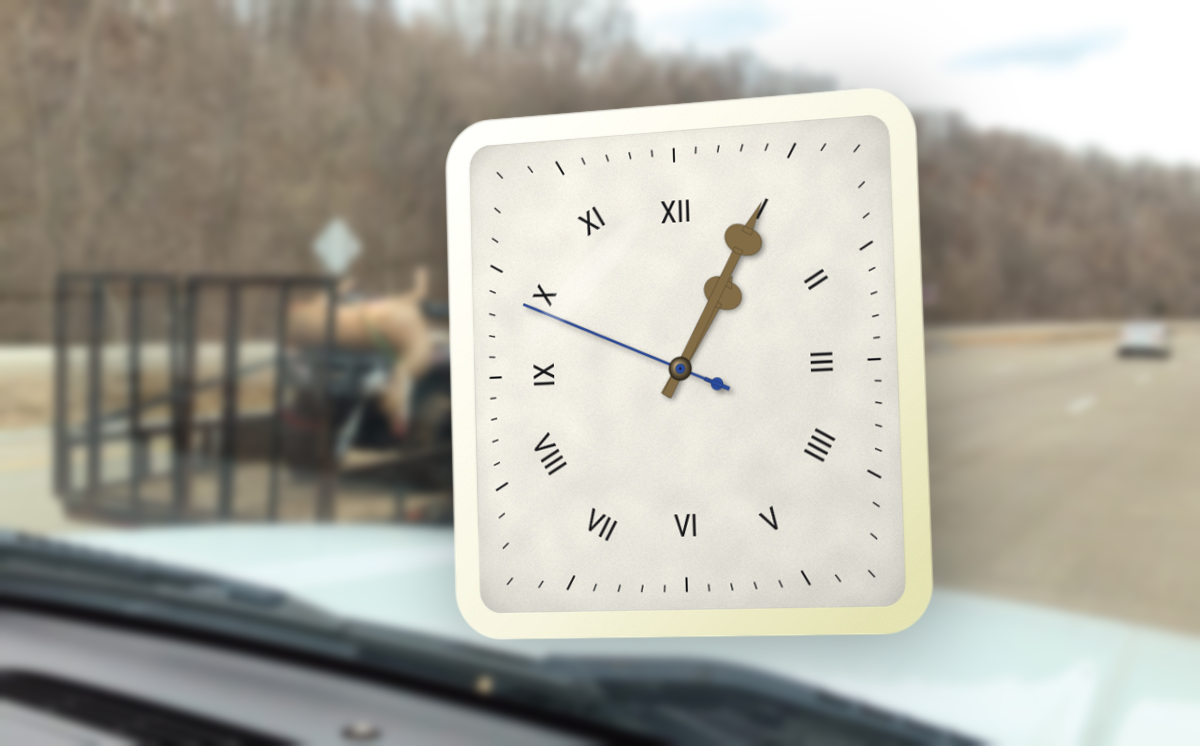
1 h 04 min 49 s
